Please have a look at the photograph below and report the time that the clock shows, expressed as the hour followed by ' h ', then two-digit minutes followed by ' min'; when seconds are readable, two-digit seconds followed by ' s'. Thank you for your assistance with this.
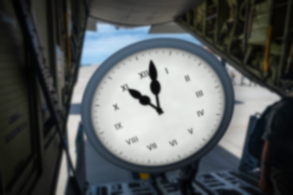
11 h 02 min
